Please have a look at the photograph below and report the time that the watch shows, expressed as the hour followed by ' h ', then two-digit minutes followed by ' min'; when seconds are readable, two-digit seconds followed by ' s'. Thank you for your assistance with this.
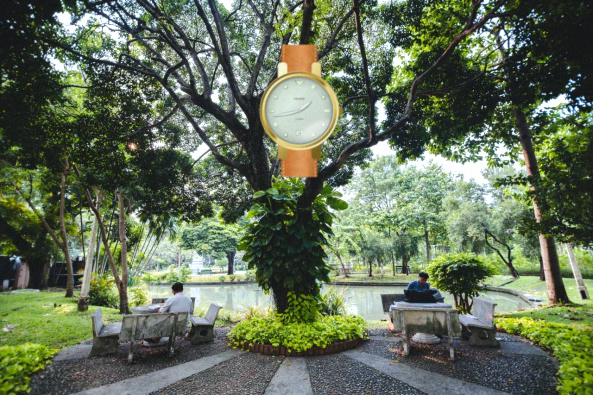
1 h 43 min
